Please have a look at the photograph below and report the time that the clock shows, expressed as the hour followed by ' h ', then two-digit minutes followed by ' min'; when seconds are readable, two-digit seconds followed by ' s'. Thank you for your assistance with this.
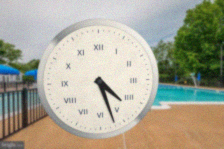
4 h 27 min
